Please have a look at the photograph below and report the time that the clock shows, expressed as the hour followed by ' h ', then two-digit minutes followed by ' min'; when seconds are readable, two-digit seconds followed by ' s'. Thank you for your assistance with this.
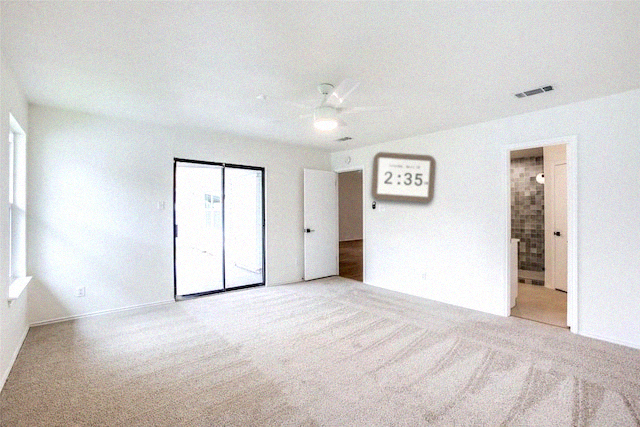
2 h 35 min
